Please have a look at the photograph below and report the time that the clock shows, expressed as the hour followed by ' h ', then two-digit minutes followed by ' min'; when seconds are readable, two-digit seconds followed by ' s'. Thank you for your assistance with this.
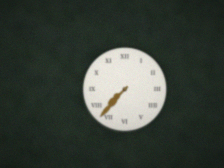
7 h 37 min
